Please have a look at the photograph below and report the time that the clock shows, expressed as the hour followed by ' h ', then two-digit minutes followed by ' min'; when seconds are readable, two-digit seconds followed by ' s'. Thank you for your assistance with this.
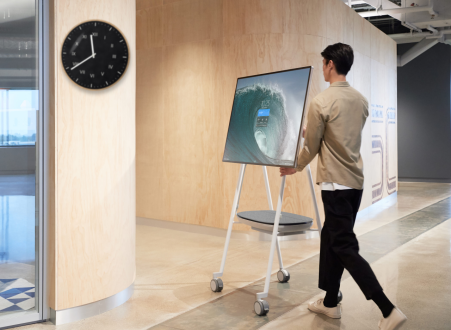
11 h 39 min
